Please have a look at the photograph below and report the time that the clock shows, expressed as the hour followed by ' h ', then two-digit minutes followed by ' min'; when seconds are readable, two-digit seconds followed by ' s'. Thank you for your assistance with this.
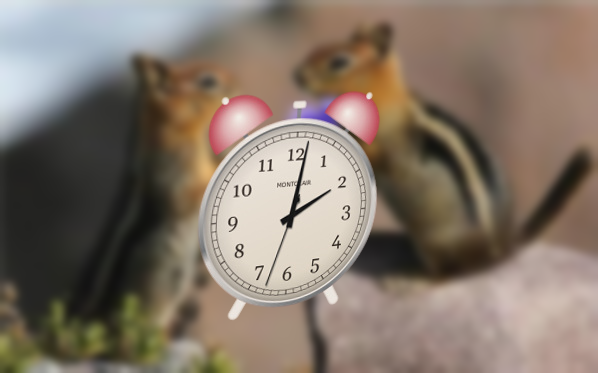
2 h 01 min 33 s
